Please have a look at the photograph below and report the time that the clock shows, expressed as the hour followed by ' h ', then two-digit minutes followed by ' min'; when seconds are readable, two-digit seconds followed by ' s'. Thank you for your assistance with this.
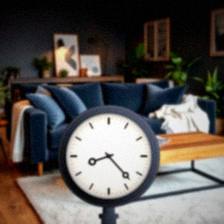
8 h 23 min
